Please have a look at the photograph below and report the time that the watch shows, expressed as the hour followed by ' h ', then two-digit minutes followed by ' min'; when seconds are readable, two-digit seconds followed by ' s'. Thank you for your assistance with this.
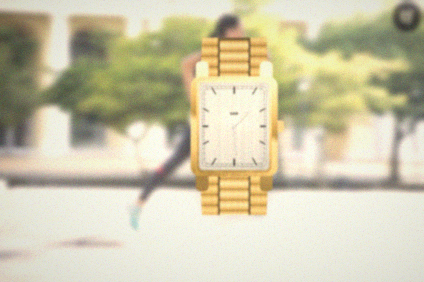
1 h 29 min
